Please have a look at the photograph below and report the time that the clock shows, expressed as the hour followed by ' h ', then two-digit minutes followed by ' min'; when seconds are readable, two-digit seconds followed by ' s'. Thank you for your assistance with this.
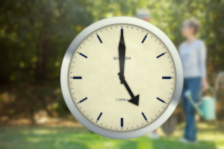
5 h 00 min
